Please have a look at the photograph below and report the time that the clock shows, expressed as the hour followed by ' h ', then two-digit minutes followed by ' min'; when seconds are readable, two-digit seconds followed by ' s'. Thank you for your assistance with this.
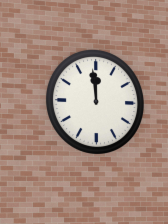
11 h 59 min
